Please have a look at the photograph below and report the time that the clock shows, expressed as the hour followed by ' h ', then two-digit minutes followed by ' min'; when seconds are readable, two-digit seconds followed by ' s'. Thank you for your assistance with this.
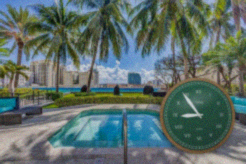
8 h 54 min
